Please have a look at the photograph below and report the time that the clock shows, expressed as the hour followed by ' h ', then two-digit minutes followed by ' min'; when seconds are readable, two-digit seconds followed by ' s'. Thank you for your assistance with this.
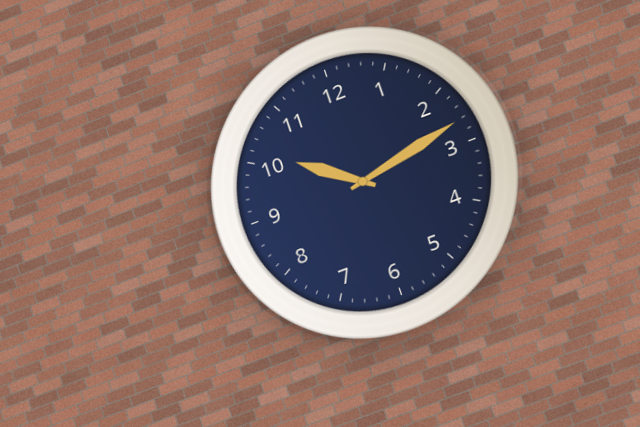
10 h 13 min
